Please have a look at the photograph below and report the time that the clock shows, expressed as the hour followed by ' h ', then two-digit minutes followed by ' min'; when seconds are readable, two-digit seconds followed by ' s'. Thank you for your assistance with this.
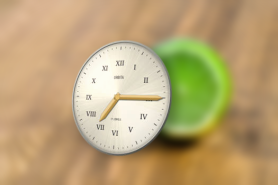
7 h 15 min
